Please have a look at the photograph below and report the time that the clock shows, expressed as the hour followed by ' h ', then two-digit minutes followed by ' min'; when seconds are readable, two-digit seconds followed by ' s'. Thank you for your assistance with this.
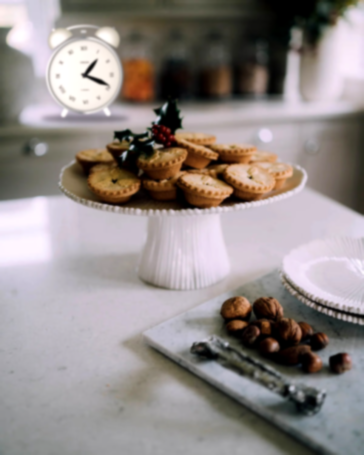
1 h 19 min
